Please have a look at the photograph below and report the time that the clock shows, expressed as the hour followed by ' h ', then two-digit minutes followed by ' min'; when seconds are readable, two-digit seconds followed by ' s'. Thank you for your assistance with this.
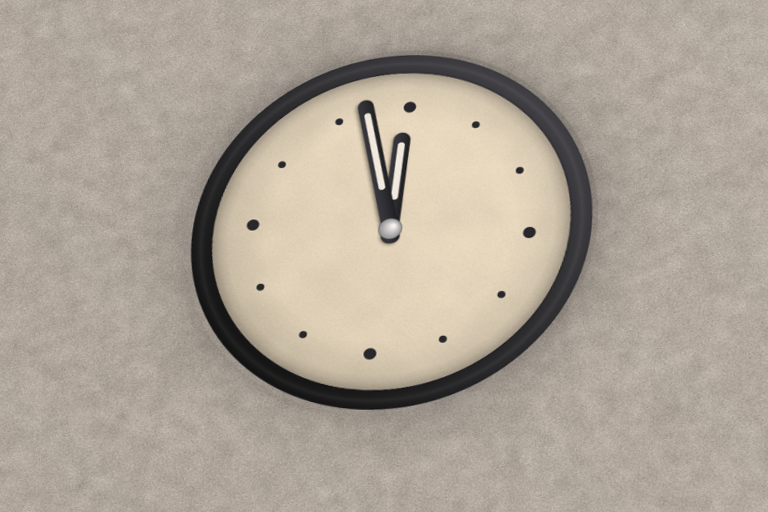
11 h 57 min
